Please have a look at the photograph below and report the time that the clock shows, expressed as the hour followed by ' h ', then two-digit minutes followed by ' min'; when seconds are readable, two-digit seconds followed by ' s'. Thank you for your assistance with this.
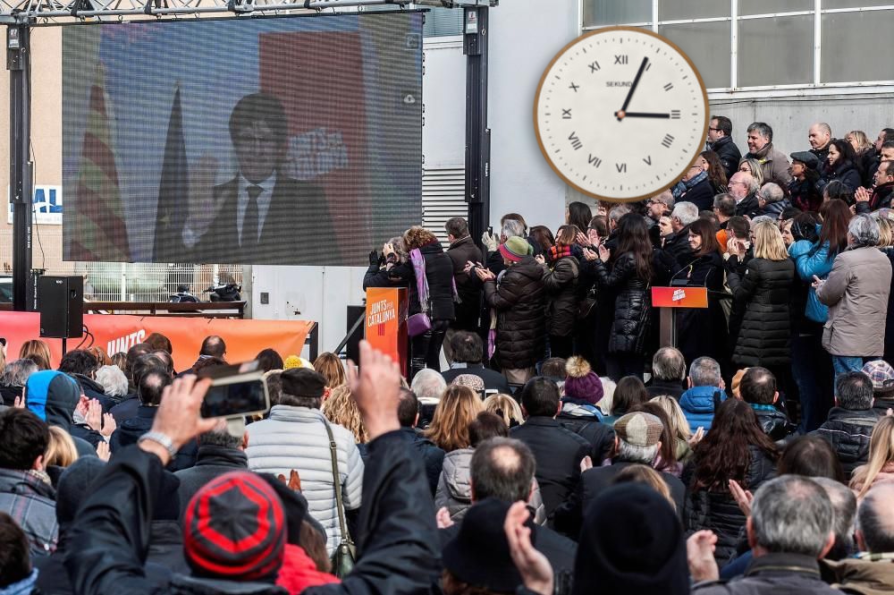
3 h 04 min
